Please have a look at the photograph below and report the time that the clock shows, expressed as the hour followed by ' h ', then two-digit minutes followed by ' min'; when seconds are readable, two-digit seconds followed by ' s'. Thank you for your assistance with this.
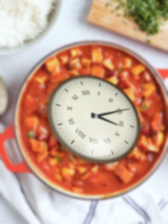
4 h 15 min
